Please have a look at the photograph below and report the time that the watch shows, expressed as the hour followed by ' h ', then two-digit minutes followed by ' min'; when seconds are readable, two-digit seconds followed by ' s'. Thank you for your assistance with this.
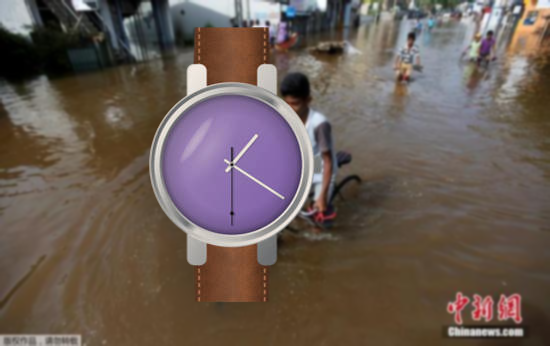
1 h 20 min 30 s
